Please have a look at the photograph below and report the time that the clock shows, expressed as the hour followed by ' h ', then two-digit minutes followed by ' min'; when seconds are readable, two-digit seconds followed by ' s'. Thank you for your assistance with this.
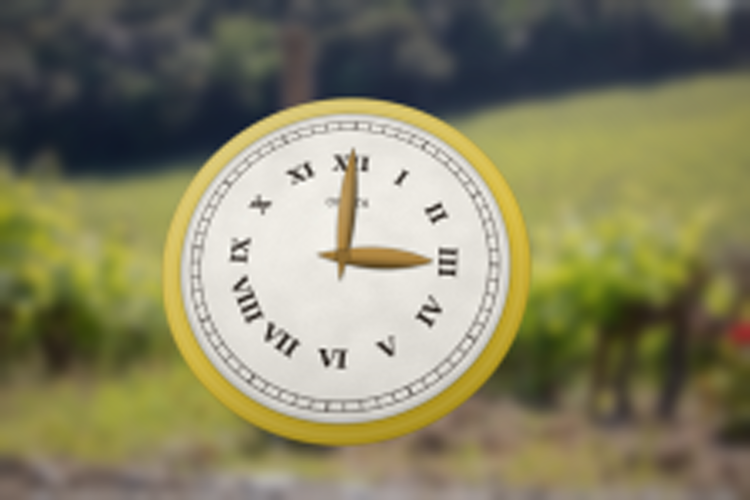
3 h 00 min
